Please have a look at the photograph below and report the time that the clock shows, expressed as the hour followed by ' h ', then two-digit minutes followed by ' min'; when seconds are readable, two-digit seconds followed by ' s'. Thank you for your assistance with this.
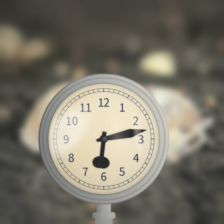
6 h 13 min
